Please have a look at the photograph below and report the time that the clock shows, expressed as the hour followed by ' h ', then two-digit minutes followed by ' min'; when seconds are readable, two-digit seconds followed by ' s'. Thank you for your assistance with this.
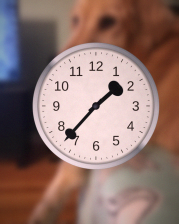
1 h 37 min
